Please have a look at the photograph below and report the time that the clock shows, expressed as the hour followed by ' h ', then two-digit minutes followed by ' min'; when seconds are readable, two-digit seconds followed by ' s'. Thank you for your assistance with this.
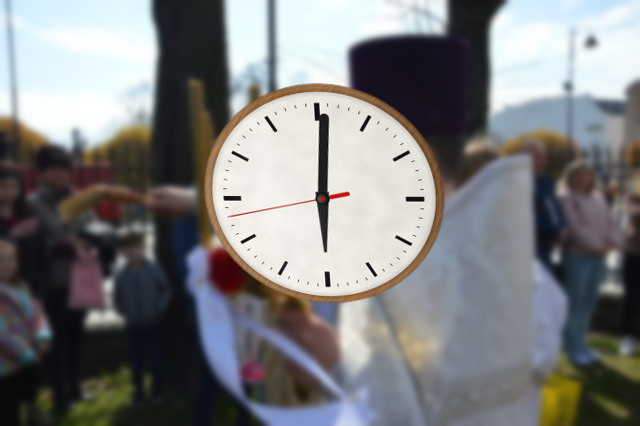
6 h 00 min 43 s
